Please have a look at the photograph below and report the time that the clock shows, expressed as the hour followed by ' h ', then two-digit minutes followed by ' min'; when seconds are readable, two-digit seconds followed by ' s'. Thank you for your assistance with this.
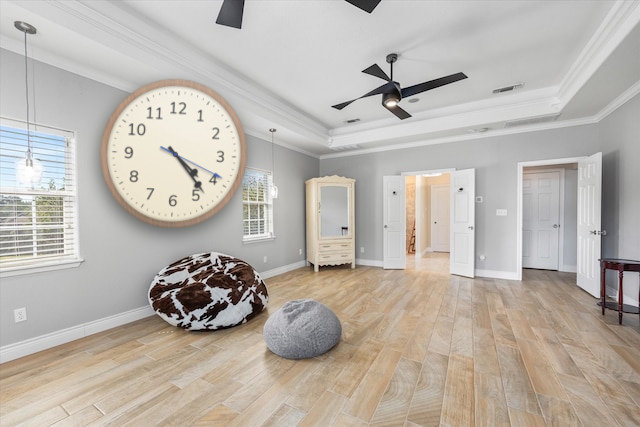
4 h 23 min 19 s
